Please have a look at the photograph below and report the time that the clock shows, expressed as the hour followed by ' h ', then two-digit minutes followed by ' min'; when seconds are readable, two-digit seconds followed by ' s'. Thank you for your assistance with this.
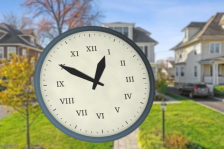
12 h 50 min
